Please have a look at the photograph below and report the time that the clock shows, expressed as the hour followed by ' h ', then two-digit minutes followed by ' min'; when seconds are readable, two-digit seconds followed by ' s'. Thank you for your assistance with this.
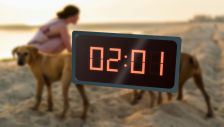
2 h 01 min
